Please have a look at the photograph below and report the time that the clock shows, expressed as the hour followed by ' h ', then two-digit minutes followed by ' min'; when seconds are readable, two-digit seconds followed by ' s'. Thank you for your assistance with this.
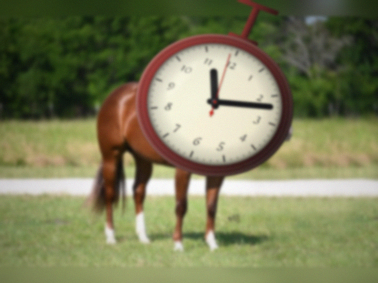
11 h 11 min 59 s
